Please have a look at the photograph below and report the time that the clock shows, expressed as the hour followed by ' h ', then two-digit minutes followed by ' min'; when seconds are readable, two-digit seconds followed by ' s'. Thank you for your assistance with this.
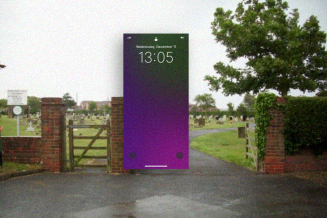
13 h 05 min
